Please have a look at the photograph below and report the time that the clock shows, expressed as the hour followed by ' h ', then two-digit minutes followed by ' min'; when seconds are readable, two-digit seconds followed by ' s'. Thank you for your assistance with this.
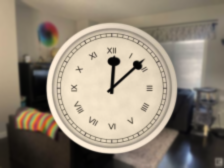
12 h 08 min
